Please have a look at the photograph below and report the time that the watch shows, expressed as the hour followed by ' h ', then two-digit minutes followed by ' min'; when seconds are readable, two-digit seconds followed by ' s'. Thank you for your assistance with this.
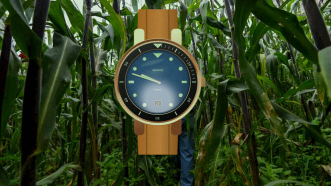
9 h 48 min
